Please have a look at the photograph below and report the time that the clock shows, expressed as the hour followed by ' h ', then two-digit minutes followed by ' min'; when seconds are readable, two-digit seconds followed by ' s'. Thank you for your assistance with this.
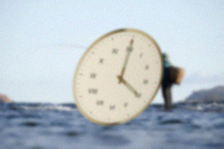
4 h 00 min
